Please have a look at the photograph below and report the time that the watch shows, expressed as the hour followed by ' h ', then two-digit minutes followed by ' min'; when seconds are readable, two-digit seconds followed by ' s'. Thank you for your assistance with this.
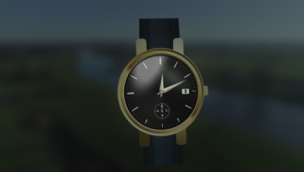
12 h 11 min
